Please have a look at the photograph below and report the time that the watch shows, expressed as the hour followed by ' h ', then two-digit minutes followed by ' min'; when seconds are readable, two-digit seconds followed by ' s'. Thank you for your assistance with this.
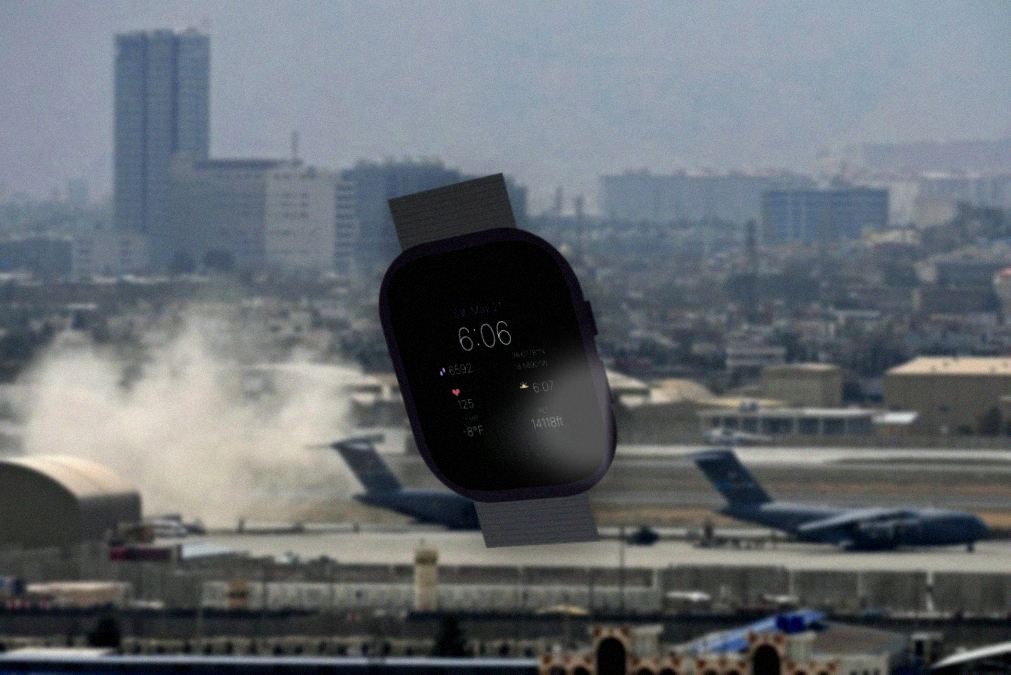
6 h 06 min
